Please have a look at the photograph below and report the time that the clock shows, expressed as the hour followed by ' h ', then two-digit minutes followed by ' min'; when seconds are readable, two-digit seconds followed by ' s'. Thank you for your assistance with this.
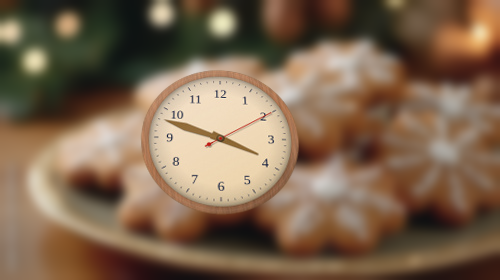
3 h 48 min 10 s
